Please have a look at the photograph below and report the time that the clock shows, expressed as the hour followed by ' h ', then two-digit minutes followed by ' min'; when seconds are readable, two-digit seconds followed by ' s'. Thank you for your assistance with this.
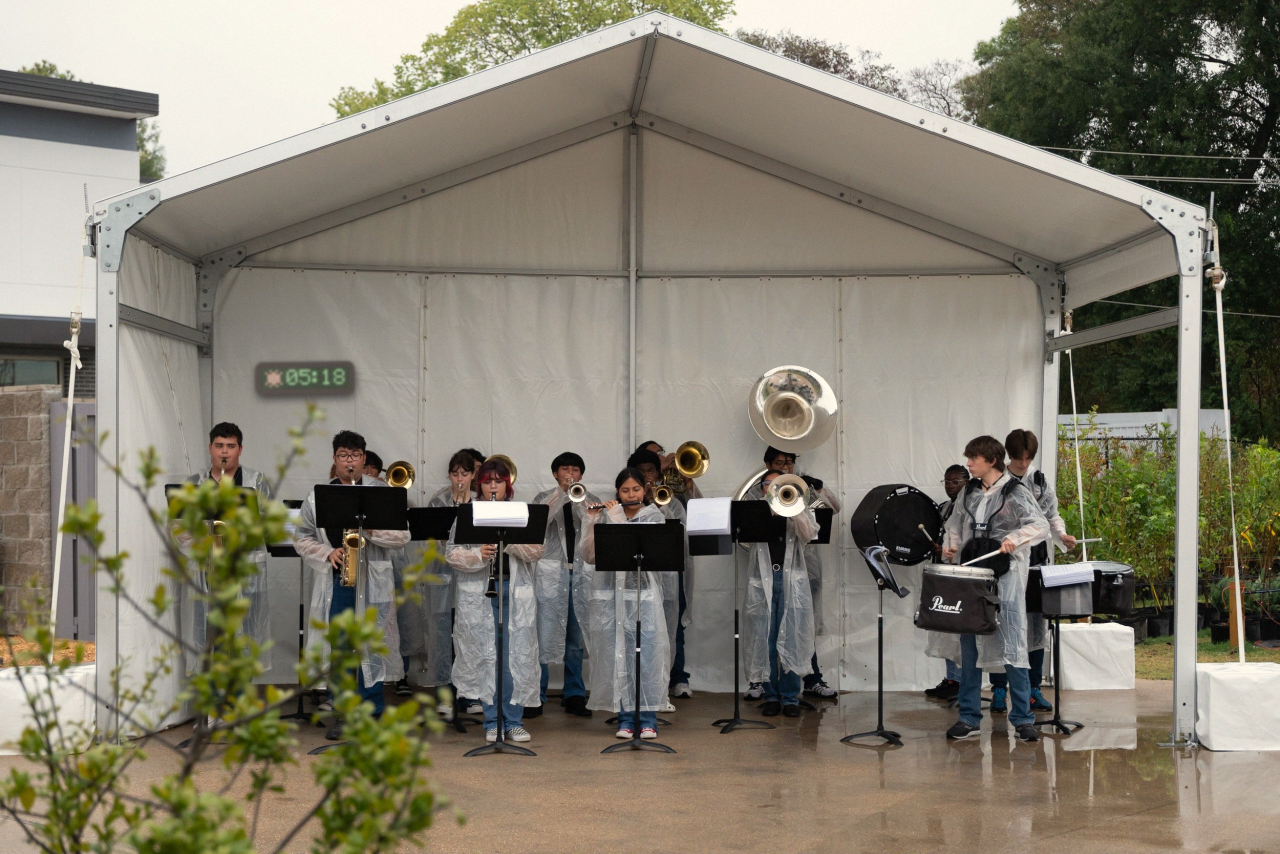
5 h 18 min
